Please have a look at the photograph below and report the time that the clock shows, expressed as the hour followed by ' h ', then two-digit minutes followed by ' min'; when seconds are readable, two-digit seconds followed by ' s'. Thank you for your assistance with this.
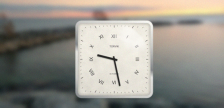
9 h 28 min
